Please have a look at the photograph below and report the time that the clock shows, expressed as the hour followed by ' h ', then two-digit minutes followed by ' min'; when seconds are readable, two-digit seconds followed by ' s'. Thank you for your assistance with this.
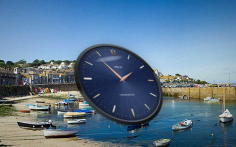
1 h 54 min
